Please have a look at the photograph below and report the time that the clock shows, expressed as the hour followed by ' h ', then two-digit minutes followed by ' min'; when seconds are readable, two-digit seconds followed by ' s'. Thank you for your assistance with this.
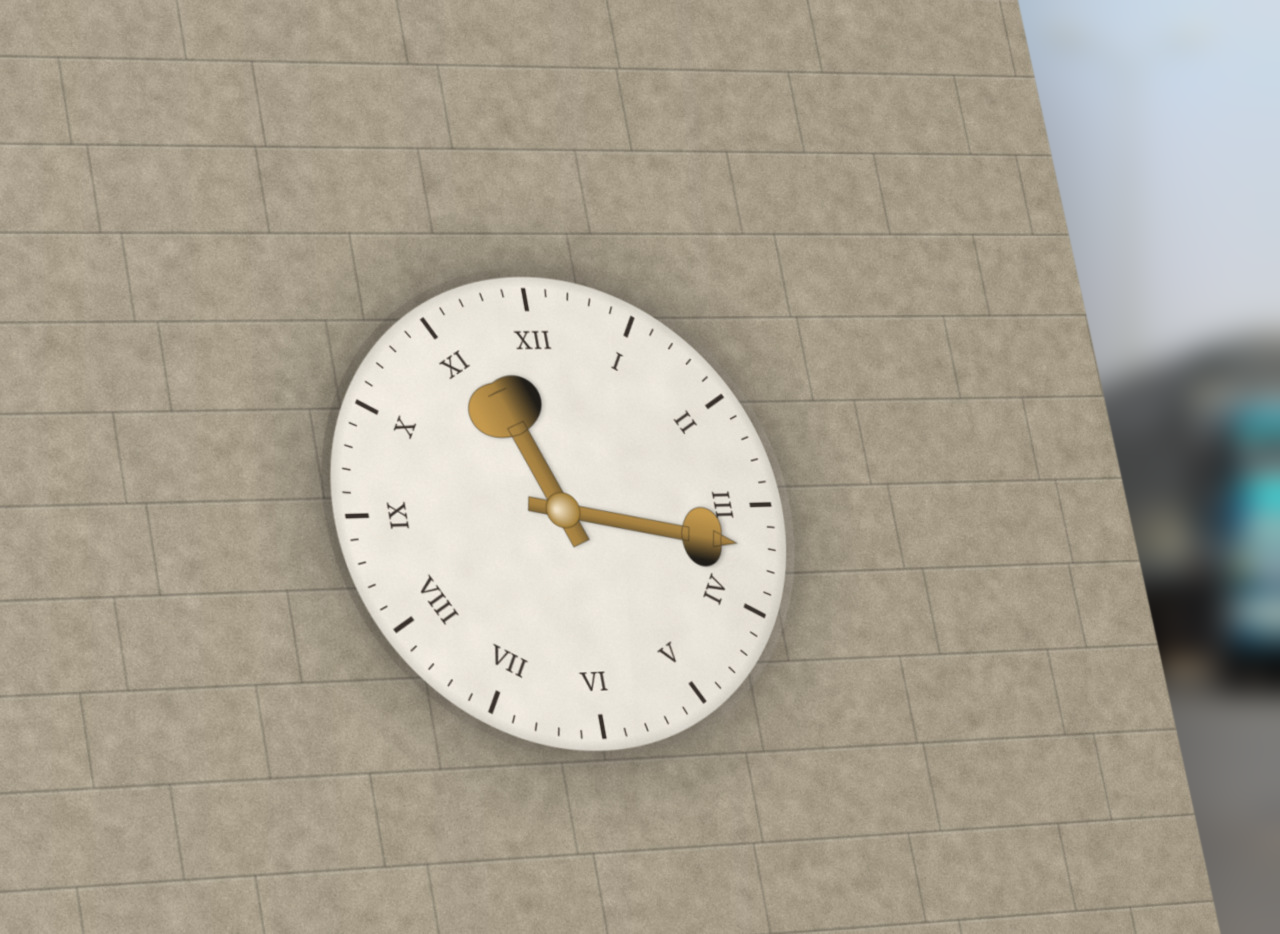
11 h 17 min
